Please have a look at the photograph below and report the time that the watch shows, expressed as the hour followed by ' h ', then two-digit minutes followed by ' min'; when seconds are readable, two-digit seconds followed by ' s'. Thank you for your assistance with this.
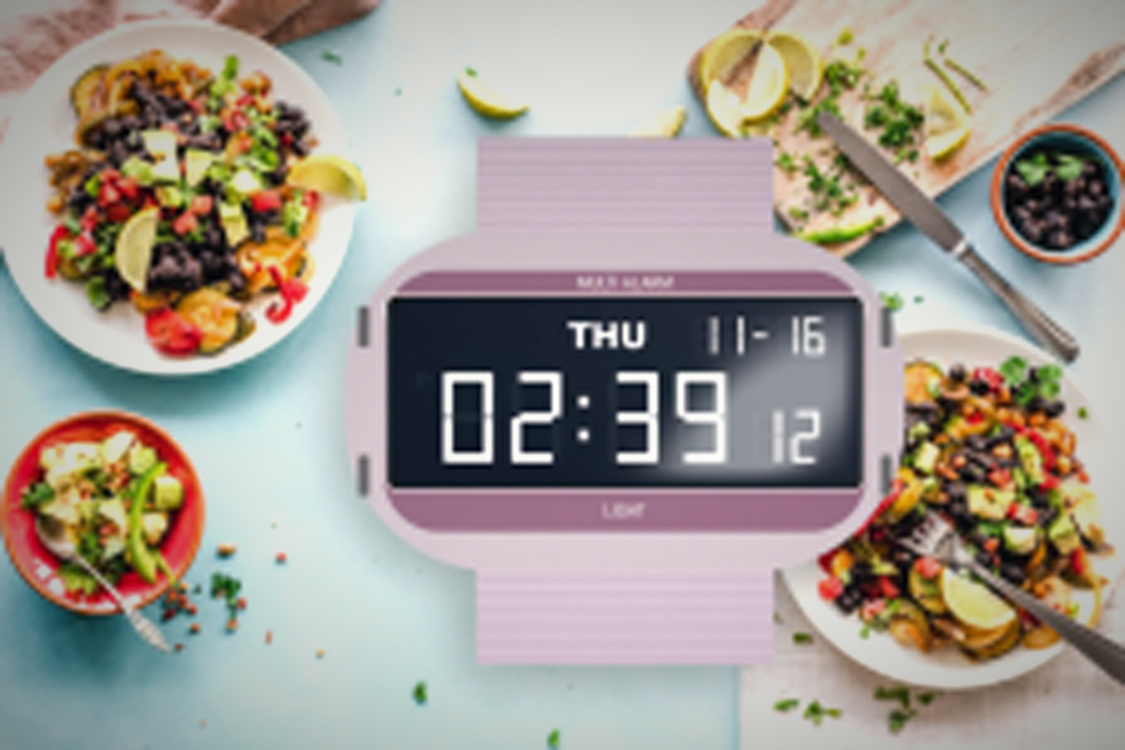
2 h 39 min 12 s
